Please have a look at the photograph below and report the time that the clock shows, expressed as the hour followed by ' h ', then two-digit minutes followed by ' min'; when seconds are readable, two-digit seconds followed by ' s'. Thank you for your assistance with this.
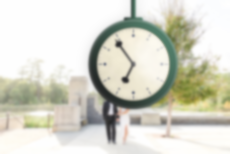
6 h 54 min
